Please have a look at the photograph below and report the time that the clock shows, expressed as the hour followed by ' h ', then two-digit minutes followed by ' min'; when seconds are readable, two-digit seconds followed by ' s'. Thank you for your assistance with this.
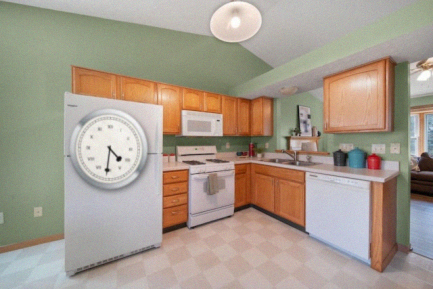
4 h 31 min
